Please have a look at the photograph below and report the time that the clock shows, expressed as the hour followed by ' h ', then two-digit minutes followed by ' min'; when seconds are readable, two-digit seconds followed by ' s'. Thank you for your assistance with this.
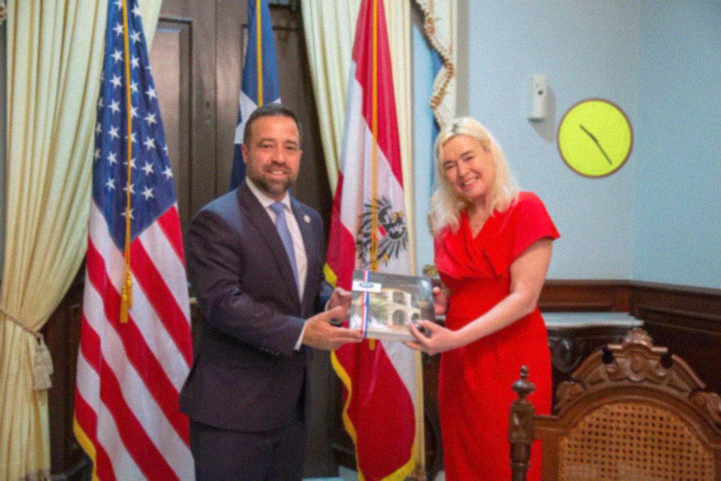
10 h 24 min
